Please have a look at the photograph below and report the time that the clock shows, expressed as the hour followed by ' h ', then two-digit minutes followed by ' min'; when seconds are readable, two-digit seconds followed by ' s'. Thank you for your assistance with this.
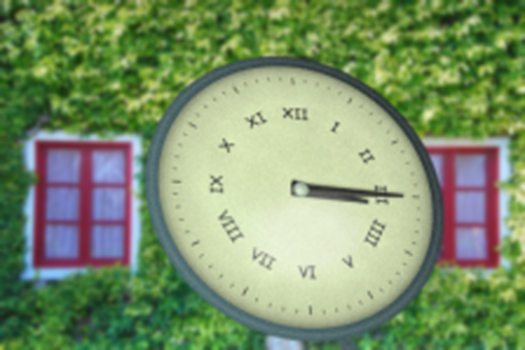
3 h 15 min
